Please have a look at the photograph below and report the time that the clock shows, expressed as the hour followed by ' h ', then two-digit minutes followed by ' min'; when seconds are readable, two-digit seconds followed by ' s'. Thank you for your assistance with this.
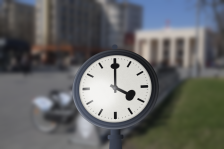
4 h 00 min
